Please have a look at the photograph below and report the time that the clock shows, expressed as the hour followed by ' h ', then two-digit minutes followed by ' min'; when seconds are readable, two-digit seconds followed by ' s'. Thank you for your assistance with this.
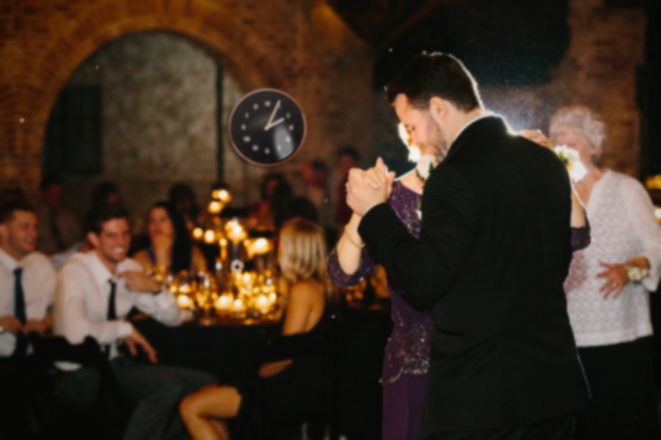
2 h 04 min
